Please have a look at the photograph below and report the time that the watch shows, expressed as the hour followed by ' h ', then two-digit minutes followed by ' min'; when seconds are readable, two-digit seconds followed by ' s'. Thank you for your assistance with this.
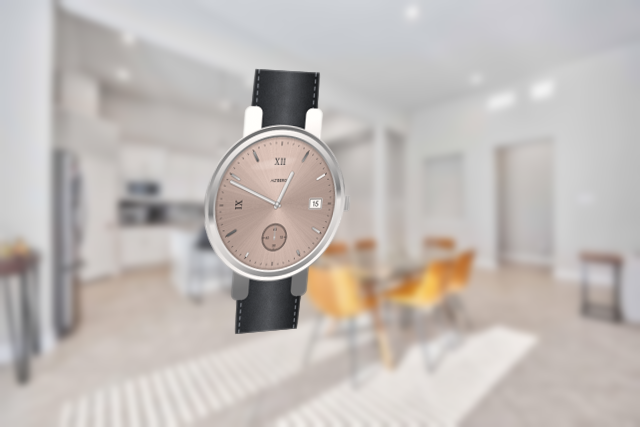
12 h 49 min
